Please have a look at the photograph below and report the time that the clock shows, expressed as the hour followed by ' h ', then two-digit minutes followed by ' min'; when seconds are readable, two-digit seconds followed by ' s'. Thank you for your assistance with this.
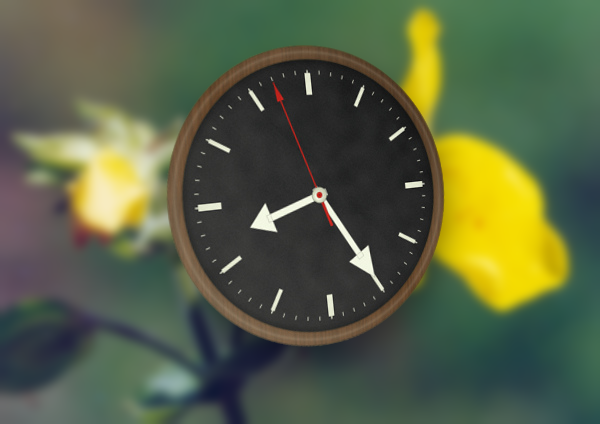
8 h 24 min 57 s
